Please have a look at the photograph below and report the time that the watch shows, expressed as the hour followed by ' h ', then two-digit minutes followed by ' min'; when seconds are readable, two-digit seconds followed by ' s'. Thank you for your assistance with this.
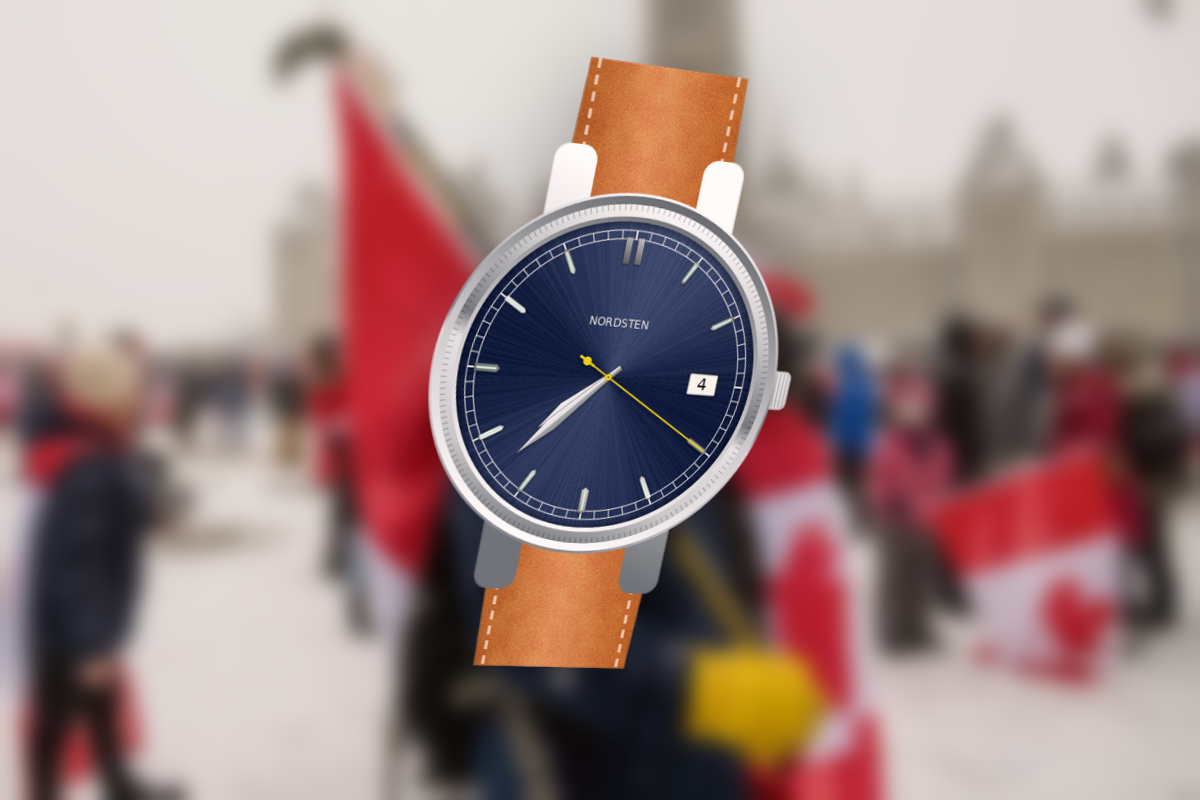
7 h 37 min 20 s
